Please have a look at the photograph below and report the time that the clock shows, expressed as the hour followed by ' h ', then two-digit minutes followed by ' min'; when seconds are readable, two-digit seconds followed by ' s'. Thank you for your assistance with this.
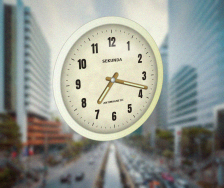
7 h 18 min
